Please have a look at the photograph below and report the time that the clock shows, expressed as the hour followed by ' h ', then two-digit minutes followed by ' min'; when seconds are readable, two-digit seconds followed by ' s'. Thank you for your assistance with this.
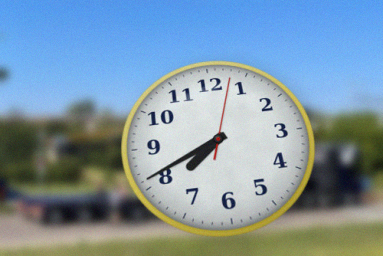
7 h 41 min 03 s
